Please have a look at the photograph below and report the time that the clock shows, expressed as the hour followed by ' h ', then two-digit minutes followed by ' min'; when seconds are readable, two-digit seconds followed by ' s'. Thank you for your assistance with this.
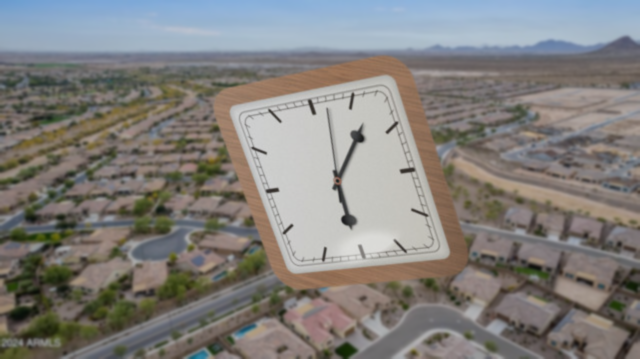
6 h 07 min 02 s
